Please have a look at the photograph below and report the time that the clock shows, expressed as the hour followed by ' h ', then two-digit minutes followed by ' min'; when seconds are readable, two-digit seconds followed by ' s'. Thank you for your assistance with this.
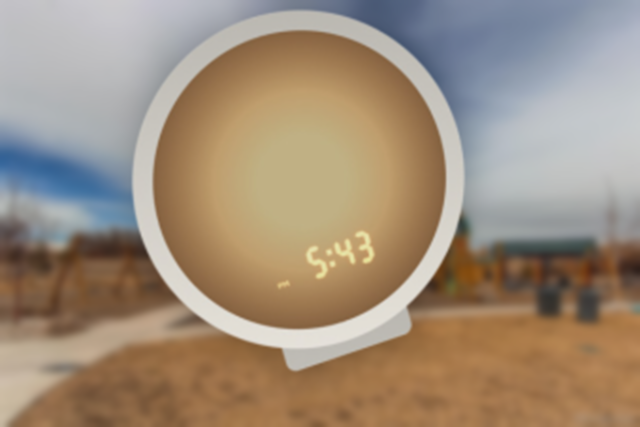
5 h 43 min
